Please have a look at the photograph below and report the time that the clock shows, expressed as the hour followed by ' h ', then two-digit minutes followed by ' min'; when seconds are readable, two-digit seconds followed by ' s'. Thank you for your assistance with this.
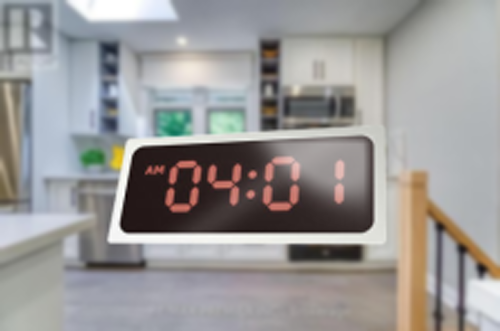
4 h 01 min
